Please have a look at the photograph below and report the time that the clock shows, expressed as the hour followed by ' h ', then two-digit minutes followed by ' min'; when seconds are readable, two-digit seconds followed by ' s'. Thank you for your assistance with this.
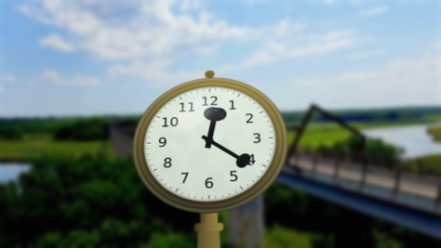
12 h 21 min
